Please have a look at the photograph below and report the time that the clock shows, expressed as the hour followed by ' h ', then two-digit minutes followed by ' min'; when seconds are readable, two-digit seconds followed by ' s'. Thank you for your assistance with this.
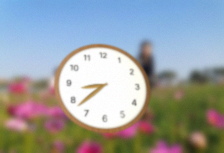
8 h 38 min
